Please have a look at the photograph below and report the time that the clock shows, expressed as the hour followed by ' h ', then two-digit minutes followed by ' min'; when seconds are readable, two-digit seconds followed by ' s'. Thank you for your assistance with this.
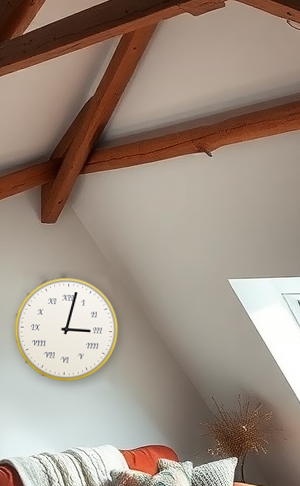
3 h 02 min
